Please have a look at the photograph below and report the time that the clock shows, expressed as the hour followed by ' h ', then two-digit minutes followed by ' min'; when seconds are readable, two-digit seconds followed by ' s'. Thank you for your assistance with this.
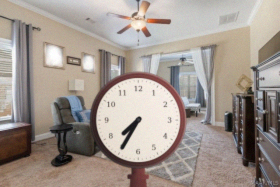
7 h 35 min
